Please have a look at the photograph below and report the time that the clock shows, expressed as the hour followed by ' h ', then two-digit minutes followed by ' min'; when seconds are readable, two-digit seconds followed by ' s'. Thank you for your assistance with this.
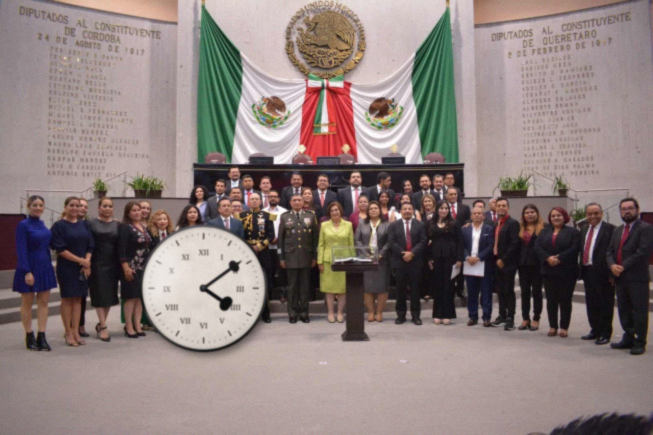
4 h 09 min
